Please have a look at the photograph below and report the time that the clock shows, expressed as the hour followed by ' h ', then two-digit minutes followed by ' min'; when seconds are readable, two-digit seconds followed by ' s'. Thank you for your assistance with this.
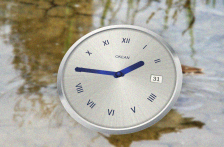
1 h 45 min
